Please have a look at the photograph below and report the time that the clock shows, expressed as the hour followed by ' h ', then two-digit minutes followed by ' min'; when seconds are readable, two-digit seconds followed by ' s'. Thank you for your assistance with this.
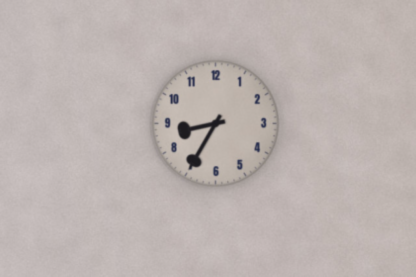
8 h 35 min
